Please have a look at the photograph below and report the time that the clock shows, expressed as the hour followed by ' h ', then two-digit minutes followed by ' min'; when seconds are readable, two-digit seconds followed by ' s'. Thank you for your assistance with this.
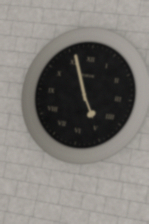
4 h 56 min
